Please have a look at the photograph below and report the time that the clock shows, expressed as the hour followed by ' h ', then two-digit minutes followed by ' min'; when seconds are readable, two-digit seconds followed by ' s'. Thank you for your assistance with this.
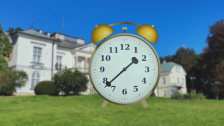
1 h 38 min
